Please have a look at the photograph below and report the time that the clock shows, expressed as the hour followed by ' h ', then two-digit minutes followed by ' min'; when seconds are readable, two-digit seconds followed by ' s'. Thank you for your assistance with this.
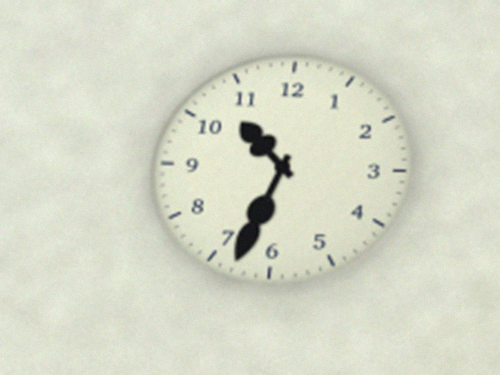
10 h 33 min
